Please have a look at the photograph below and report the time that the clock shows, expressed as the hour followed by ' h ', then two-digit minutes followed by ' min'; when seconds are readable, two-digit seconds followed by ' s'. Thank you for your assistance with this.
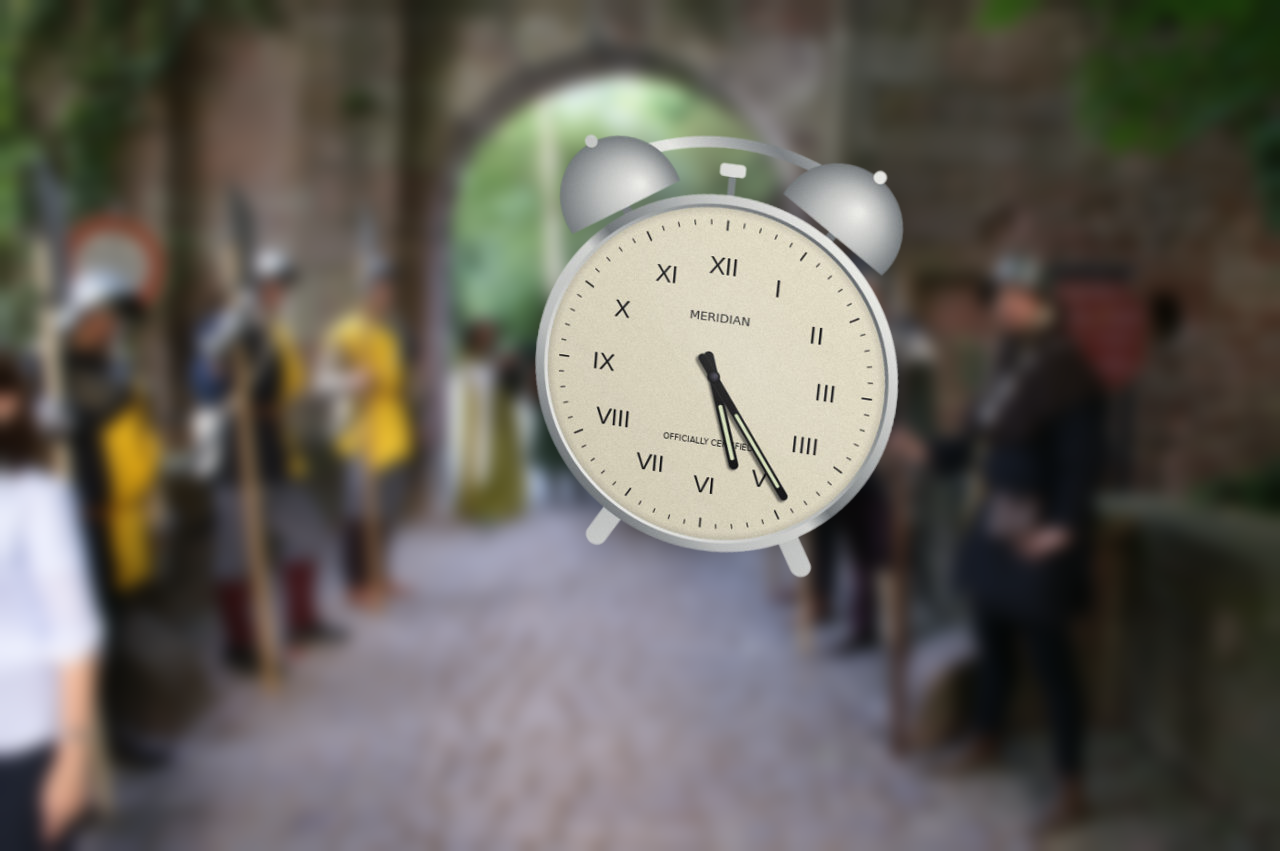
5 h 24 min
